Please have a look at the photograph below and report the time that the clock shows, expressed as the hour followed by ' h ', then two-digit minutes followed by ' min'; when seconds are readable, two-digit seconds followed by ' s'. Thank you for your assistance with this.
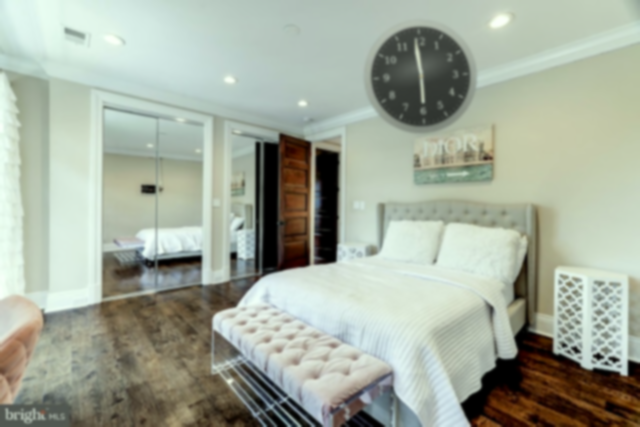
5 h 59 min
